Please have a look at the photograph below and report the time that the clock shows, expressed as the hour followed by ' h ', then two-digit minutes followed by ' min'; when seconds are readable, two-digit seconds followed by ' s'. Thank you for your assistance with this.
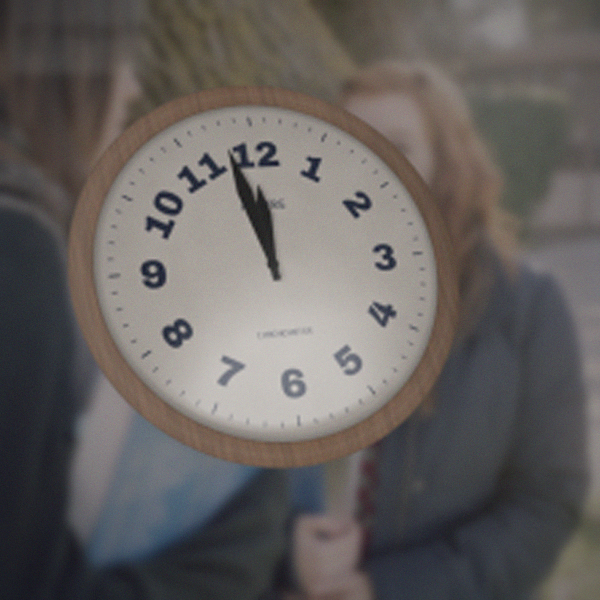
11 h 58 min
